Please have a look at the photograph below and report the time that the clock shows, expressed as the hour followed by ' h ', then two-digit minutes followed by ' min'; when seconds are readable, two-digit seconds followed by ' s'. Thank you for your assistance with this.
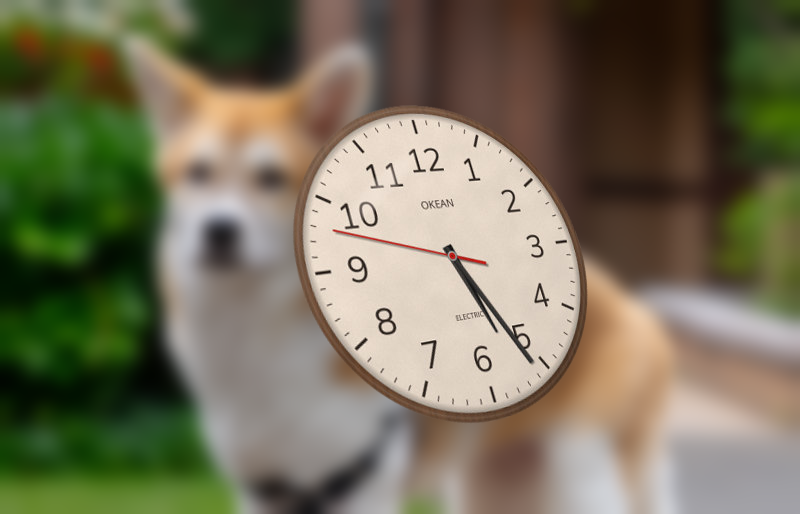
5 h 25 min 48 s
